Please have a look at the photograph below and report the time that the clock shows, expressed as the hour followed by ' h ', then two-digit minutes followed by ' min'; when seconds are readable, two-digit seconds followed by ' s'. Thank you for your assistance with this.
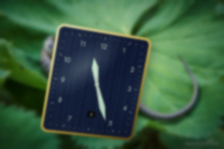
11 h 26 min
